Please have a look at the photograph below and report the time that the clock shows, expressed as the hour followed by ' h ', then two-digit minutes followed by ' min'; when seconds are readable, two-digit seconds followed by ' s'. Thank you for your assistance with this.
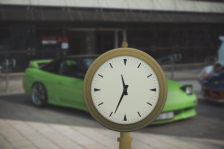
11 h 34 min
